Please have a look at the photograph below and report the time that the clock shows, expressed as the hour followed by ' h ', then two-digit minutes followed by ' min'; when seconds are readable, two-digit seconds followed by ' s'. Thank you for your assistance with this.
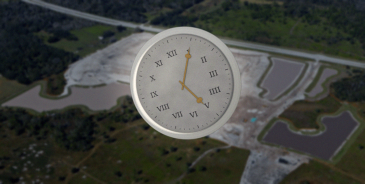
5 h 05 min
